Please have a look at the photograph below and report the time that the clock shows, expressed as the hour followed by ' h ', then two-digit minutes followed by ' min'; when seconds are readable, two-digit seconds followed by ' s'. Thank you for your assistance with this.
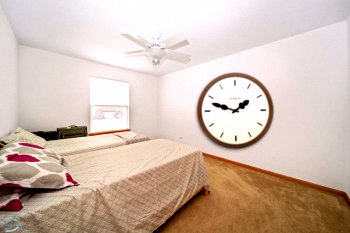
1 h 48 min
